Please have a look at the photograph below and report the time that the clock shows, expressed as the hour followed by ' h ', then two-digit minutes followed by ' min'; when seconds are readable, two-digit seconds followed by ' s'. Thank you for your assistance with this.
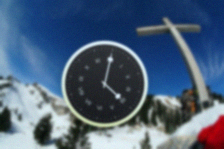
4 h 00 min
